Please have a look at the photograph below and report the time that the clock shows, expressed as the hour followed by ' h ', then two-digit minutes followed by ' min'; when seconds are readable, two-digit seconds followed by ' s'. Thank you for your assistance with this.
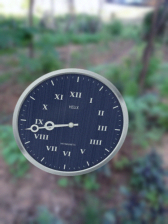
8 h 43 min
